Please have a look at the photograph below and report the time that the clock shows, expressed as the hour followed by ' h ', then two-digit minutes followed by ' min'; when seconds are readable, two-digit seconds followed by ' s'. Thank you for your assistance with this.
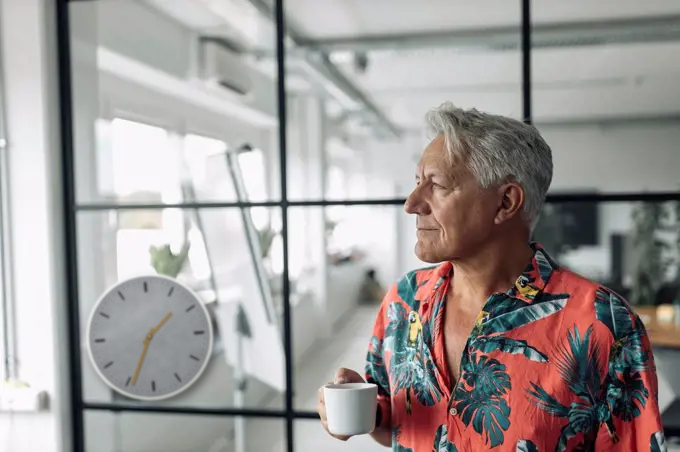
1 h 34 min
